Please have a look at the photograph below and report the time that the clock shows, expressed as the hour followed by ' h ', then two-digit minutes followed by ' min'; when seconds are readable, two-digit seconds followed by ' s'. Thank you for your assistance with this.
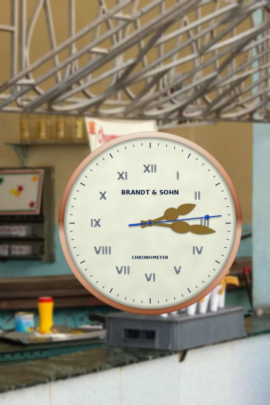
2 h 16 min 14 s
